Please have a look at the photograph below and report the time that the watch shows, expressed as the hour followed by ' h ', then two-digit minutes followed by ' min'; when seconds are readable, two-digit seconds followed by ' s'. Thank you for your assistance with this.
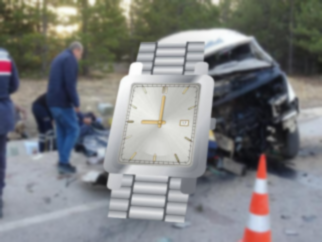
9 h 00 min
